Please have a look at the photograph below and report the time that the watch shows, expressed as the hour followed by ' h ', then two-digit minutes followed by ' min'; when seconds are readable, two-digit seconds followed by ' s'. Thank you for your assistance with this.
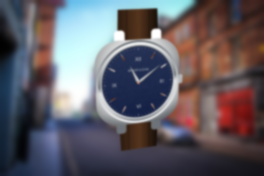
11 h 09 min
